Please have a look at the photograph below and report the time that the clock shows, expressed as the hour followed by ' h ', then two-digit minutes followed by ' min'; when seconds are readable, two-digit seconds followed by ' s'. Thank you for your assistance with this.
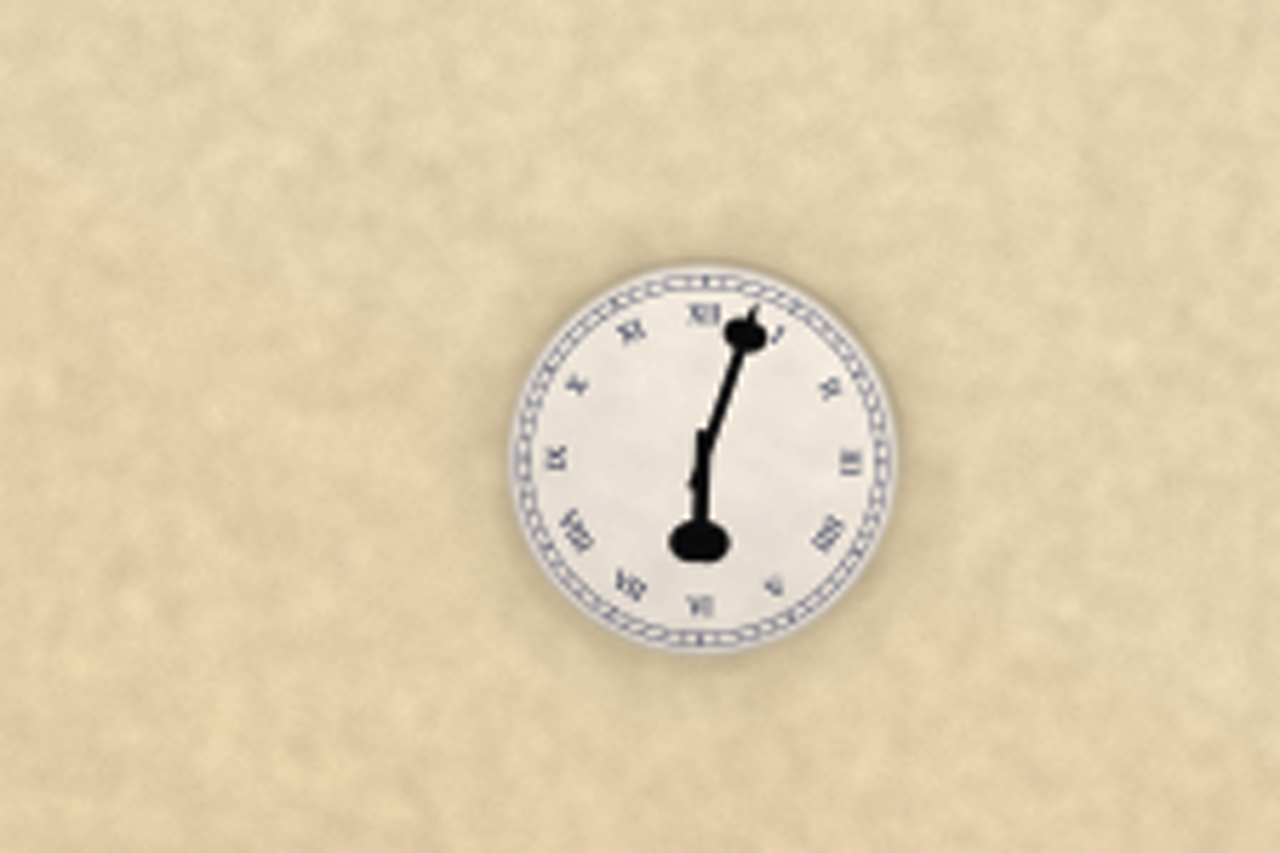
6 h 03 min
